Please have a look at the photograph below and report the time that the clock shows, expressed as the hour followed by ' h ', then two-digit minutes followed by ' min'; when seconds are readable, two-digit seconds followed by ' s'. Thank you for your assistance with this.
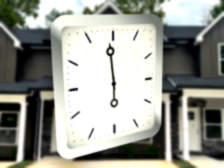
5 h 59 min
